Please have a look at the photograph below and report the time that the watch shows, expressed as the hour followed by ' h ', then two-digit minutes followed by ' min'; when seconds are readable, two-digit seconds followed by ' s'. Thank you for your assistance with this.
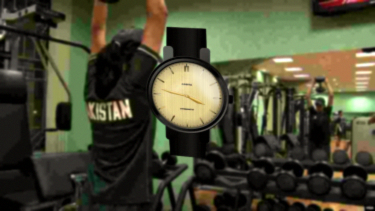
3 h 47 min
